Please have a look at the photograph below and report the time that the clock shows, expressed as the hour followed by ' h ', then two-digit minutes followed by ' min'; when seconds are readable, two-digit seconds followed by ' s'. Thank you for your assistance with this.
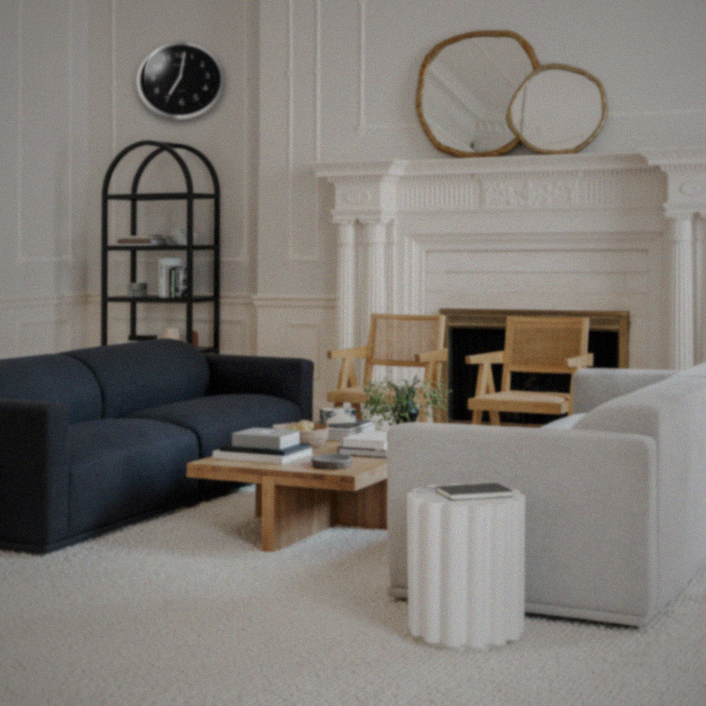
7 h 02 min
